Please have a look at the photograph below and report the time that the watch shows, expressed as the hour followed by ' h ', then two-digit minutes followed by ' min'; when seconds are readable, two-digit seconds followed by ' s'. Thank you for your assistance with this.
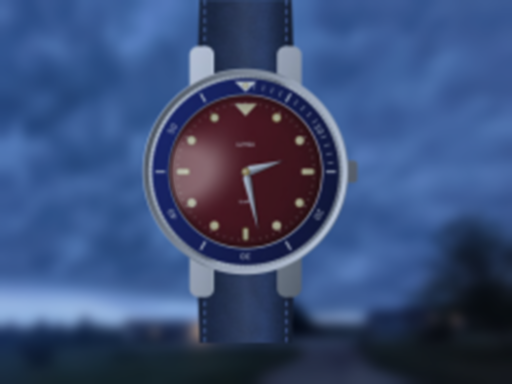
2 h 28 min
